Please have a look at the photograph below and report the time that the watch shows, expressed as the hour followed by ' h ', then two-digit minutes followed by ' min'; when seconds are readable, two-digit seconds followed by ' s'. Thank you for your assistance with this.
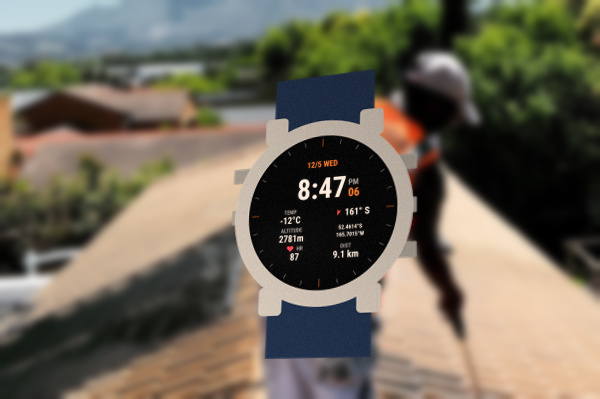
8 h 47 min 06 s
